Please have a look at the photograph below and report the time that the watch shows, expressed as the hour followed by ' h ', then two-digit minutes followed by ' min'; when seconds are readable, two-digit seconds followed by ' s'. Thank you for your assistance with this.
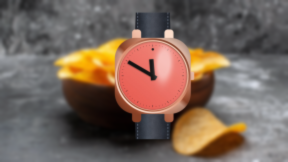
11 h 50 min
